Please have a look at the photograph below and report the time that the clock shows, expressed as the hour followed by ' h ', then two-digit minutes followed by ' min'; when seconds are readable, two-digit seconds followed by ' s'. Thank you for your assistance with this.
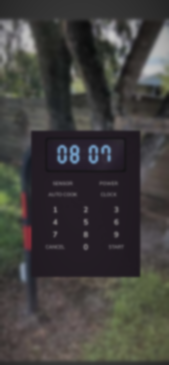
8 h 07 min
